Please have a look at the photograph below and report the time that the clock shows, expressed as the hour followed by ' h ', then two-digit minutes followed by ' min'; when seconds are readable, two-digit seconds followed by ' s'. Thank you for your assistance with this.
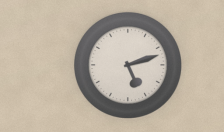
5 h 12 min
